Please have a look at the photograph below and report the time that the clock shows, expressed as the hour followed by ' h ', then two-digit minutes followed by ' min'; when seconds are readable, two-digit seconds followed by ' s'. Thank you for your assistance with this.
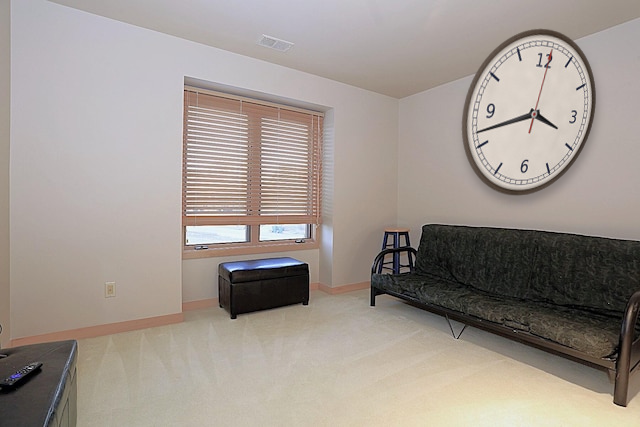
3 h 42 min 01 s
